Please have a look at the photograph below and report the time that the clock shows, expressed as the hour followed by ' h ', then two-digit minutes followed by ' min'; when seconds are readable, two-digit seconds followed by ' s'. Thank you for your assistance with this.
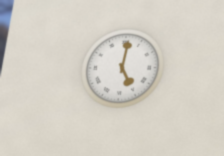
5 h 01 min
